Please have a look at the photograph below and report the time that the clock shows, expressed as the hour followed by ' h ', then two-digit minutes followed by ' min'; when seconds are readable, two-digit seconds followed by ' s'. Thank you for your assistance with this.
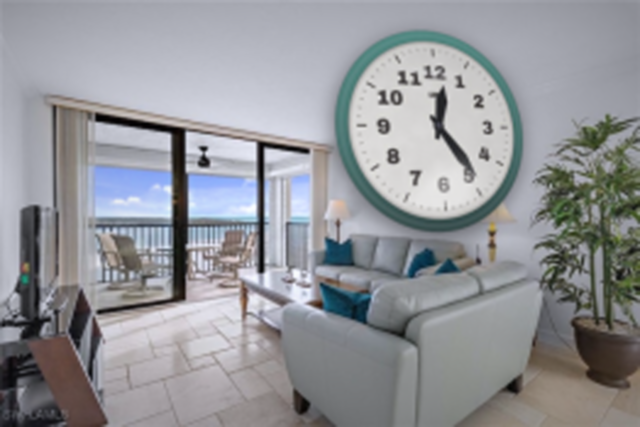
12 h 24 min
